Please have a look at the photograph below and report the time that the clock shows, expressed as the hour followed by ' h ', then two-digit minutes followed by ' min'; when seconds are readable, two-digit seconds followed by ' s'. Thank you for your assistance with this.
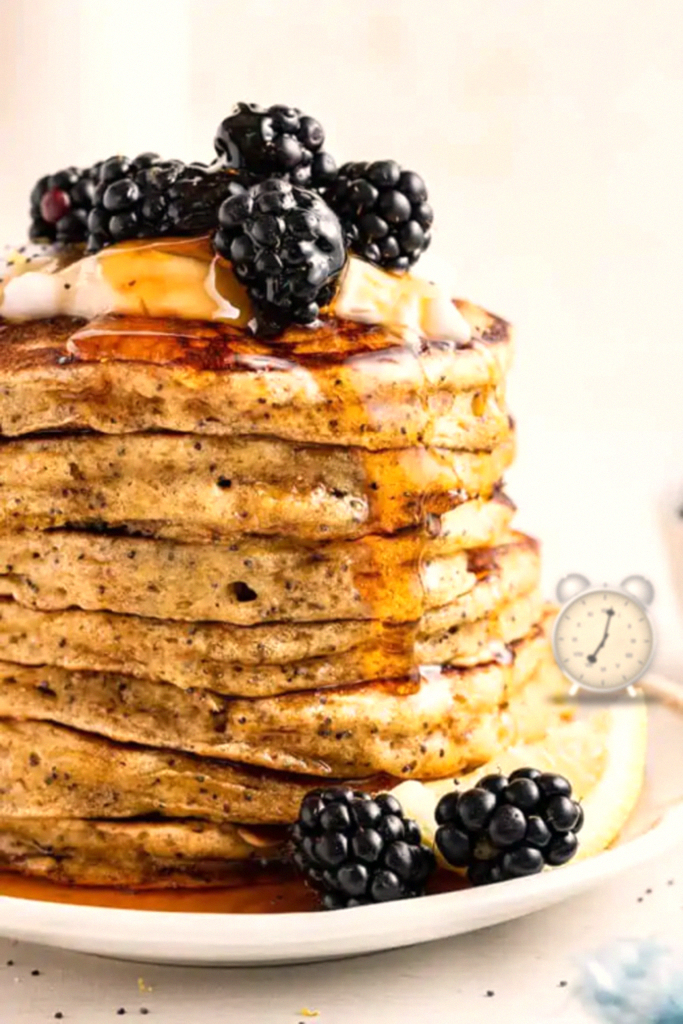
7 h 02 min
